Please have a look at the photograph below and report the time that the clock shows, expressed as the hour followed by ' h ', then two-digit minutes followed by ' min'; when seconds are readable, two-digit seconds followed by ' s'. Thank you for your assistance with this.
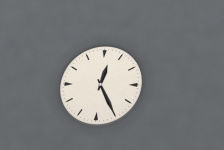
12 h 25 min
